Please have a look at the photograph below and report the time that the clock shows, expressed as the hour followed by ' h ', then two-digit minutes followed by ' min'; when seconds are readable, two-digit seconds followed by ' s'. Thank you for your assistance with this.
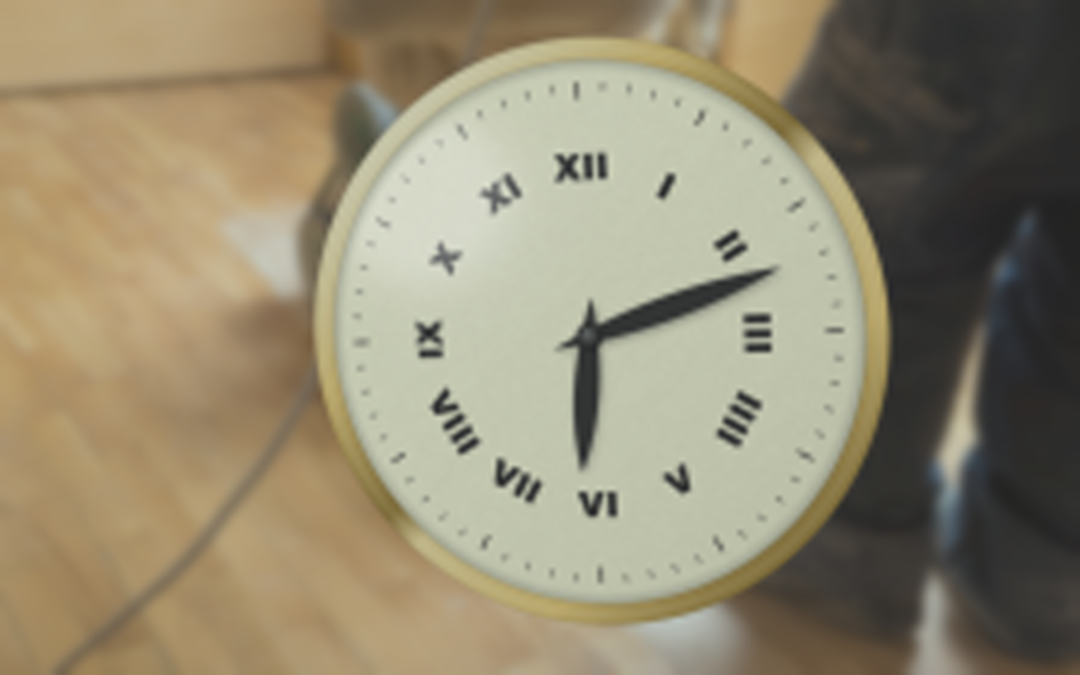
6 h 12 min
